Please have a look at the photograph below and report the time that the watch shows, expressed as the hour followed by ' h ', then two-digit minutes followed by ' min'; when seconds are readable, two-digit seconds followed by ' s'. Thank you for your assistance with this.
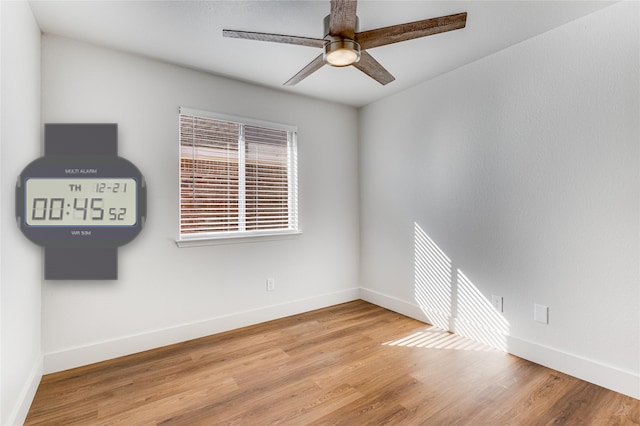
0 h 45 min 52 s
